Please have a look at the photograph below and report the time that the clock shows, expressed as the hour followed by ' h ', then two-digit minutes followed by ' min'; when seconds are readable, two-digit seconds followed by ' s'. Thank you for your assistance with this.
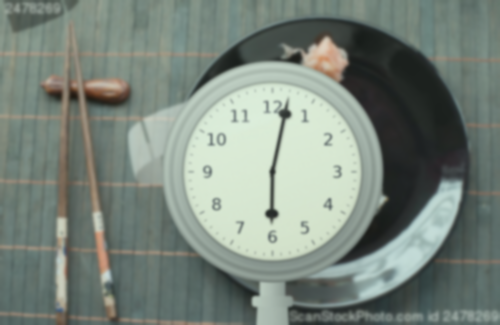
6 h 02 min
